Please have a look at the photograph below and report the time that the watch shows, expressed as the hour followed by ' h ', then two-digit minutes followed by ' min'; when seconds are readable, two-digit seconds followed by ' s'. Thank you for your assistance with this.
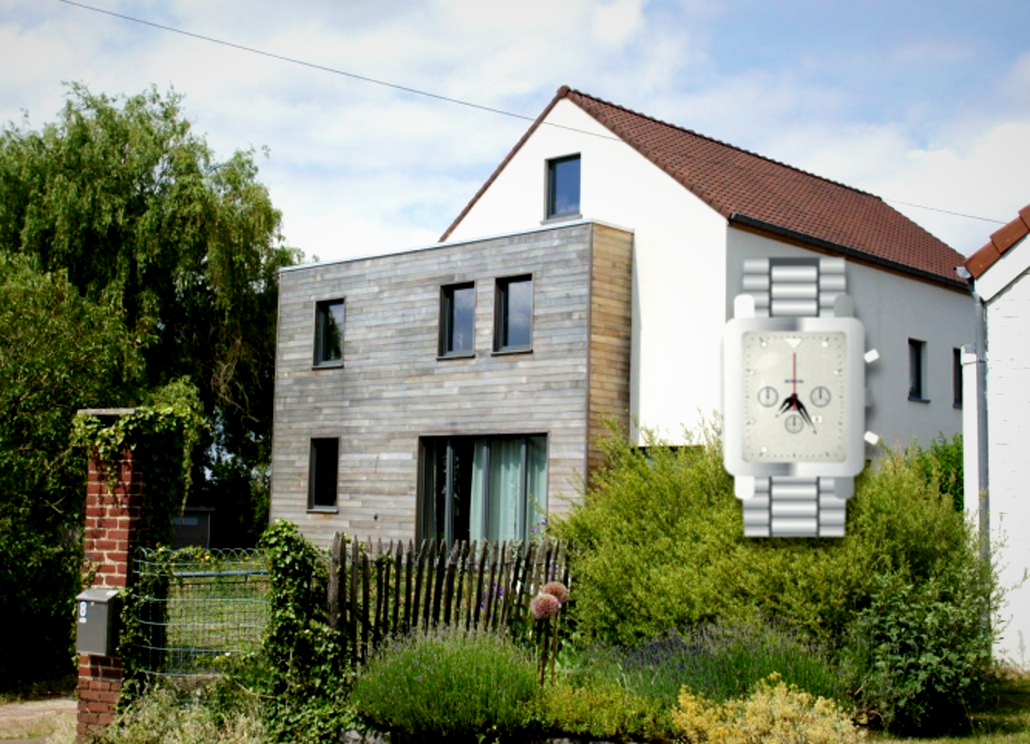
7 h 25 min
